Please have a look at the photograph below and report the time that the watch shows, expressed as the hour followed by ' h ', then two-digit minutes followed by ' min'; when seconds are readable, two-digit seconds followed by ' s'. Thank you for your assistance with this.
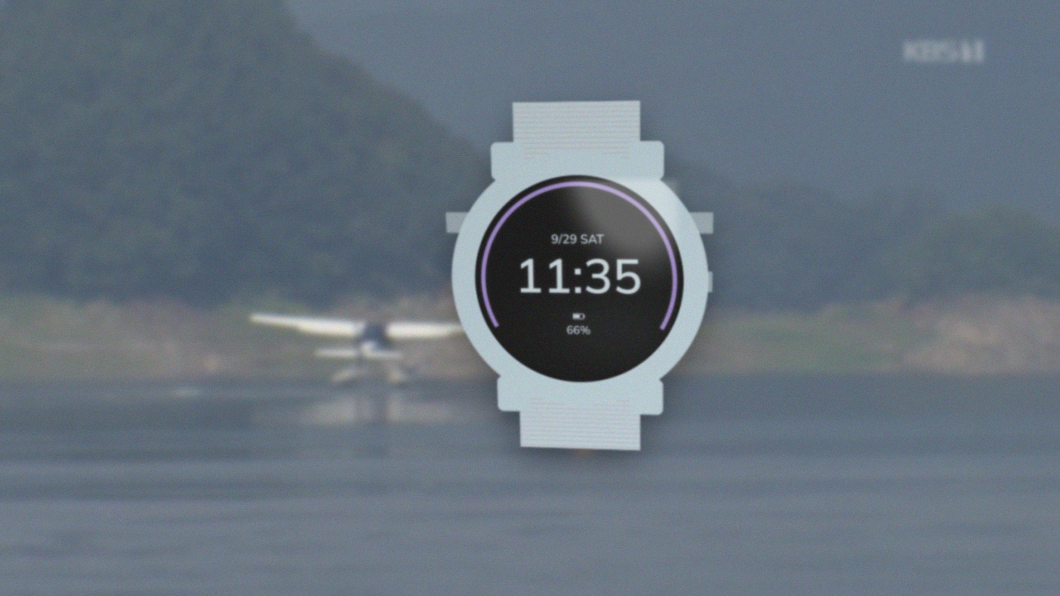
11 h 35 min
